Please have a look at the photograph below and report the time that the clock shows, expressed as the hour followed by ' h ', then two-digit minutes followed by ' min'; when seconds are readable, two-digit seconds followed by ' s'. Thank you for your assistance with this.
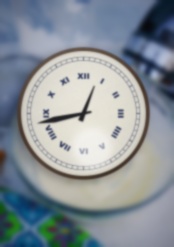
12 h 43 min
